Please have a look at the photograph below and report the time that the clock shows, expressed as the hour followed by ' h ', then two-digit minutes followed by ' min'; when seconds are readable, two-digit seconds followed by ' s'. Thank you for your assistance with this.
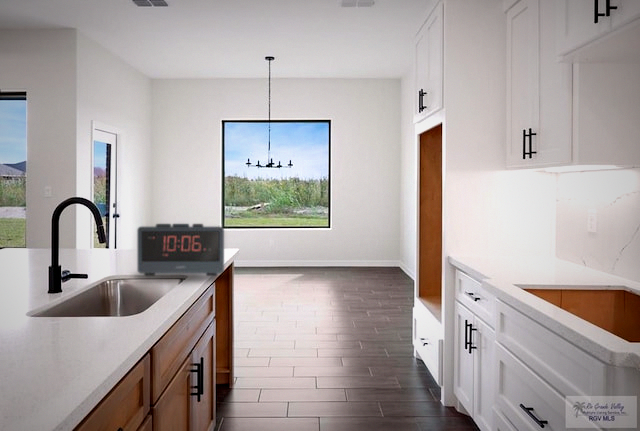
10 h 06 min
